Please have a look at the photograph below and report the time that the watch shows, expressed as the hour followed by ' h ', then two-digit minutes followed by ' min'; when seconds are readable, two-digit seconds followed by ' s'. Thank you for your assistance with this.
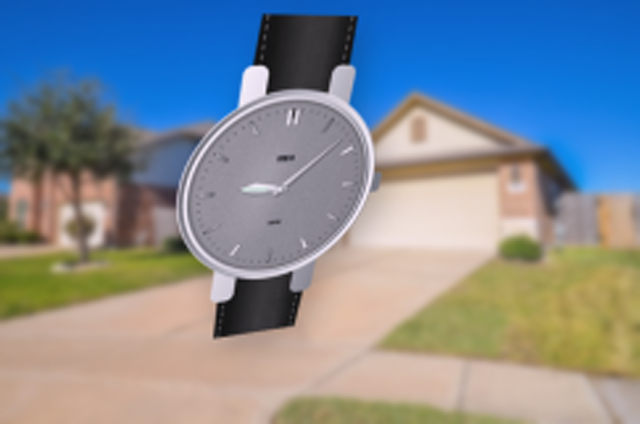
9 h 08 min
